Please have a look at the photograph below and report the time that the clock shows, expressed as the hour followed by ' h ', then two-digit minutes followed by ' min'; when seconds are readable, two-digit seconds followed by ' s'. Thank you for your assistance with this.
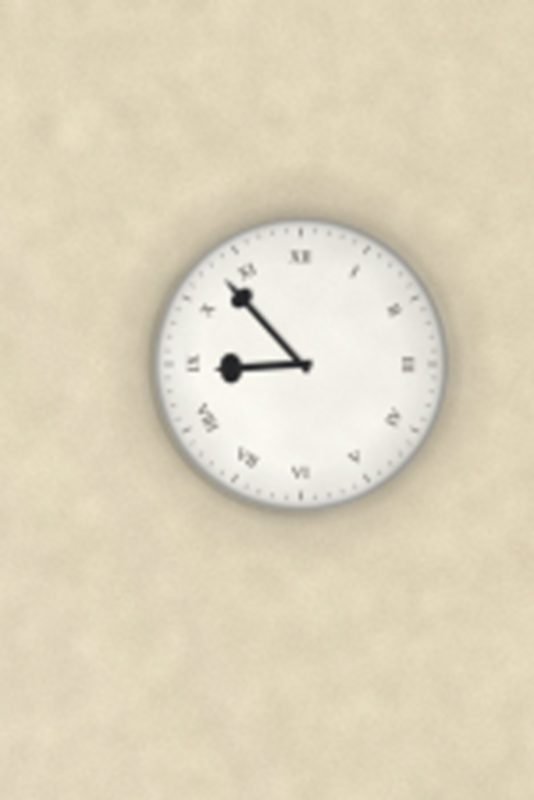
8 h 53 min
